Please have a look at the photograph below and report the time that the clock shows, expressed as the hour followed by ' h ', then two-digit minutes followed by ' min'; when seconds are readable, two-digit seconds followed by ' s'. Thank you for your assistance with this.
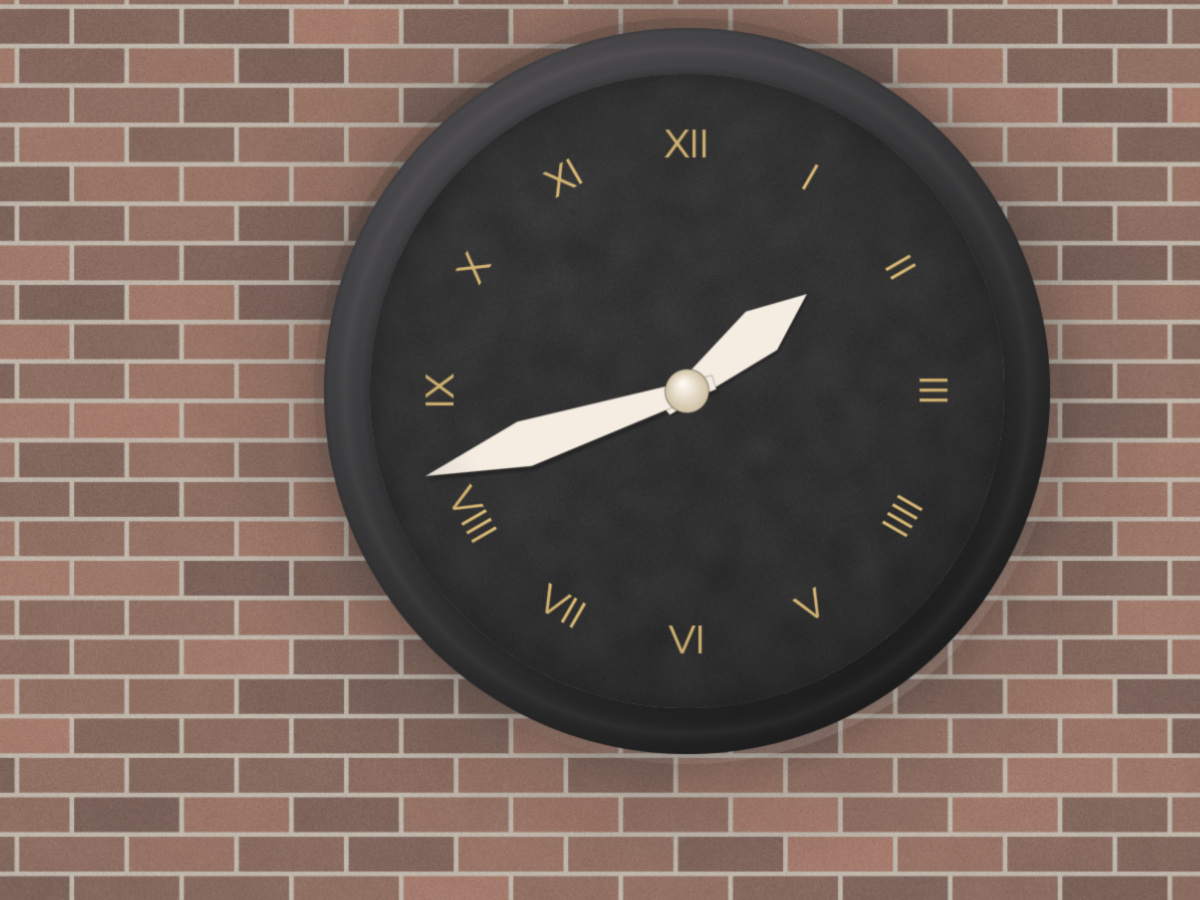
1 h 42 min
